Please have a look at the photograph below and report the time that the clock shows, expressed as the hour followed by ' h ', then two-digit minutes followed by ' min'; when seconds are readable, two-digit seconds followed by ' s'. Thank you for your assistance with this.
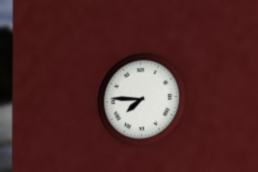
7 h 46 min
